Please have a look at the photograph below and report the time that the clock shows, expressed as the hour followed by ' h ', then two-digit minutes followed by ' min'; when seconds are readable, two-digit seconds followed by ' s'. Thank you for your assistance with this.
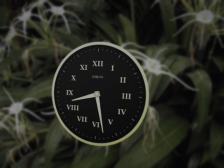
8 h 28 min
